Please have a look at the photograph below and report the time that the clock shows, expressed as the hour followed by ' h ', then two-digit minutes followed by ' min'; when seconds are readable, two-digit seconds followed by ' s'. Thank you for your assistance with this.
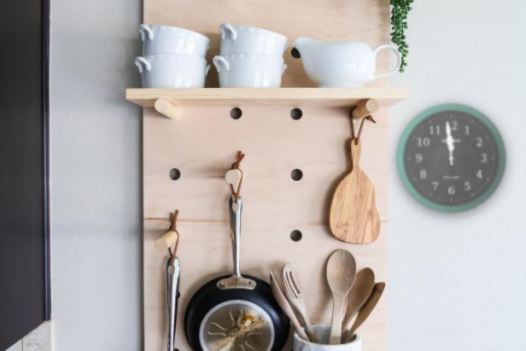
11 h 59 min
